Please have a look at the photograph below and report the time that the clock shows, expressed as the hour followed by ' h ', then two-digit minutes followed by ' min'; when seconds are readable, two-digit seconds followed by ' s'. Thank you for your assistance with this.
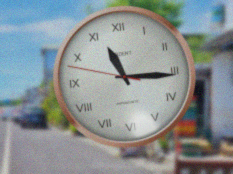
11 h 15 min 48 s
